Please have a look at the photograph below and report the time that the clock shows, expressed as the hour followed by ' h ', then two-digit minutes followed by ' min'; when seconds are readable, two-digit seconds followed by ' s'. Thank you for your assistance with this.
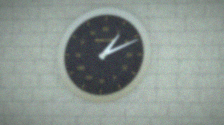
1 h 11 min
